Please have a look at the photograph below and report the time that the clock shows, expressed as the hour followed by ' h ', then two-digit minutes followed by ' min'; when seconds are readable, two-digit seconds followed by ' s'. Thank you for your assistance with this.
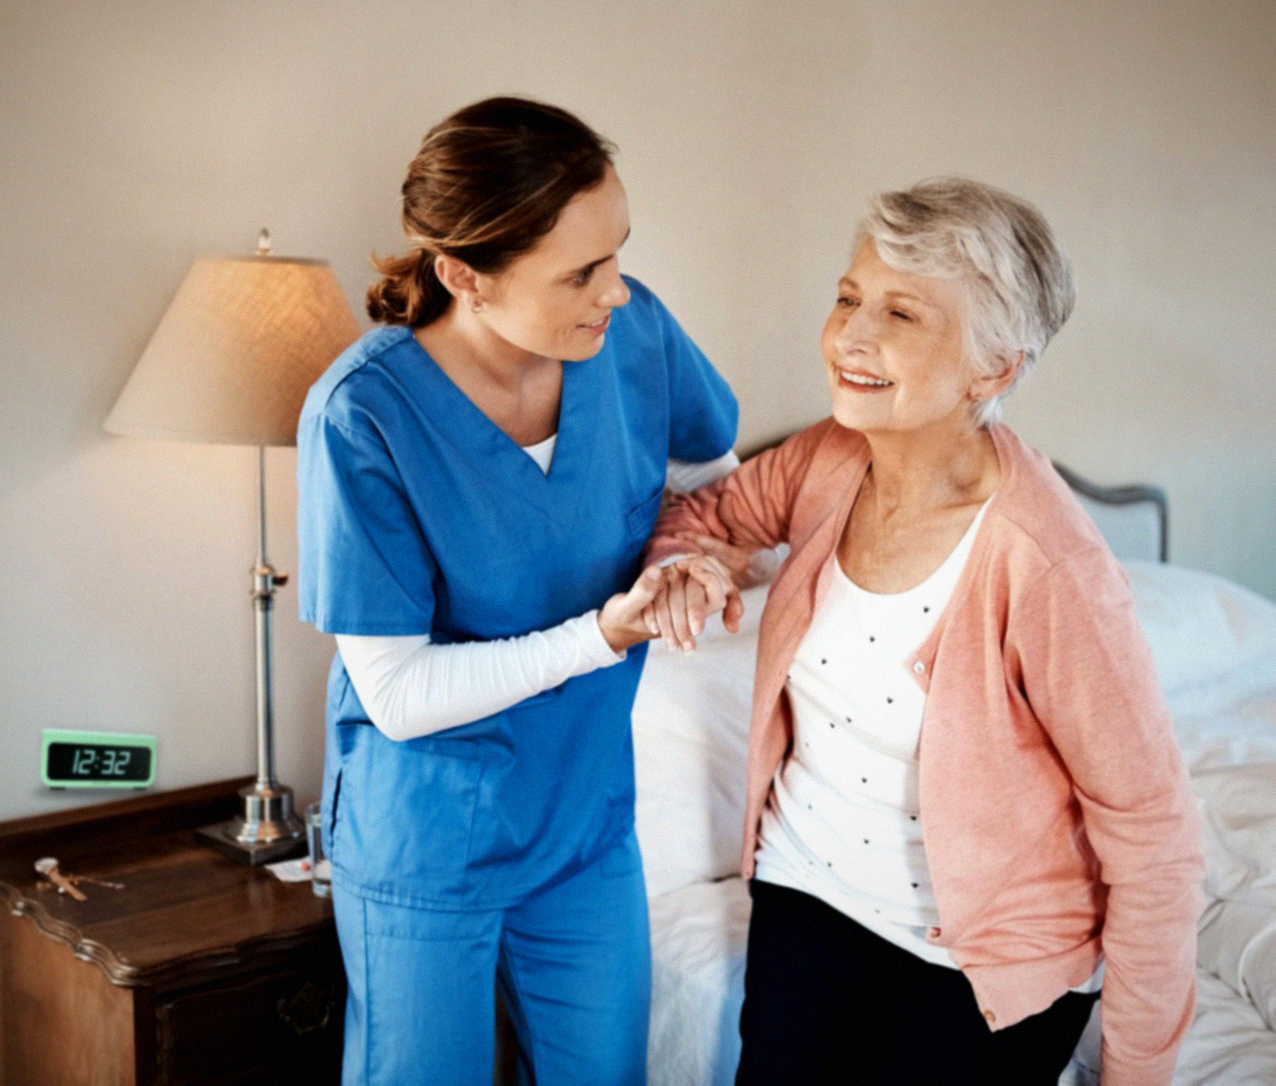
12 h 32 min
